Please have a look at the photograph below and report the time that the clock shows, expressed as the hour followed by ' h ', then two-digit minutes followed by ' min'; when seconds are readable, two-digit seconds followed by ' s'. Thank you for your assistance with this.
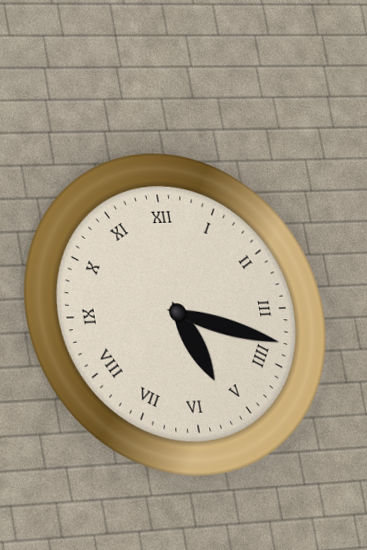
5 h 18 min
